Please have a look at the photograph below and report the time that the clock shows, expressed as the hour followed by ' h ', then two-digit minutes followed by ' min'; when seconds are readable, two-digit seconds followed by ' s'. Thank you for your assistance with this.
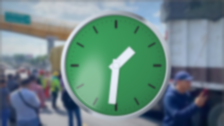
1 h 31 min
